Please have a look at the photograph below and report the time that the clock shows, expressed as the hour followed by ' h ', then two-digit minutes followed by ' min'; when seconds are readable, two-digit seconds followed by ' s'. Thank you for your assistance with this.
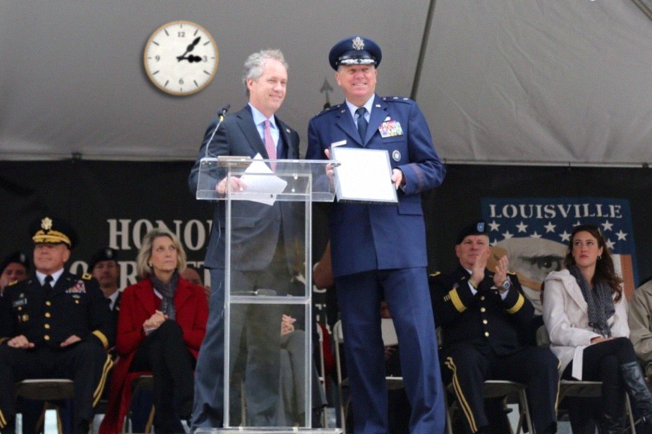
3 h 07 min
